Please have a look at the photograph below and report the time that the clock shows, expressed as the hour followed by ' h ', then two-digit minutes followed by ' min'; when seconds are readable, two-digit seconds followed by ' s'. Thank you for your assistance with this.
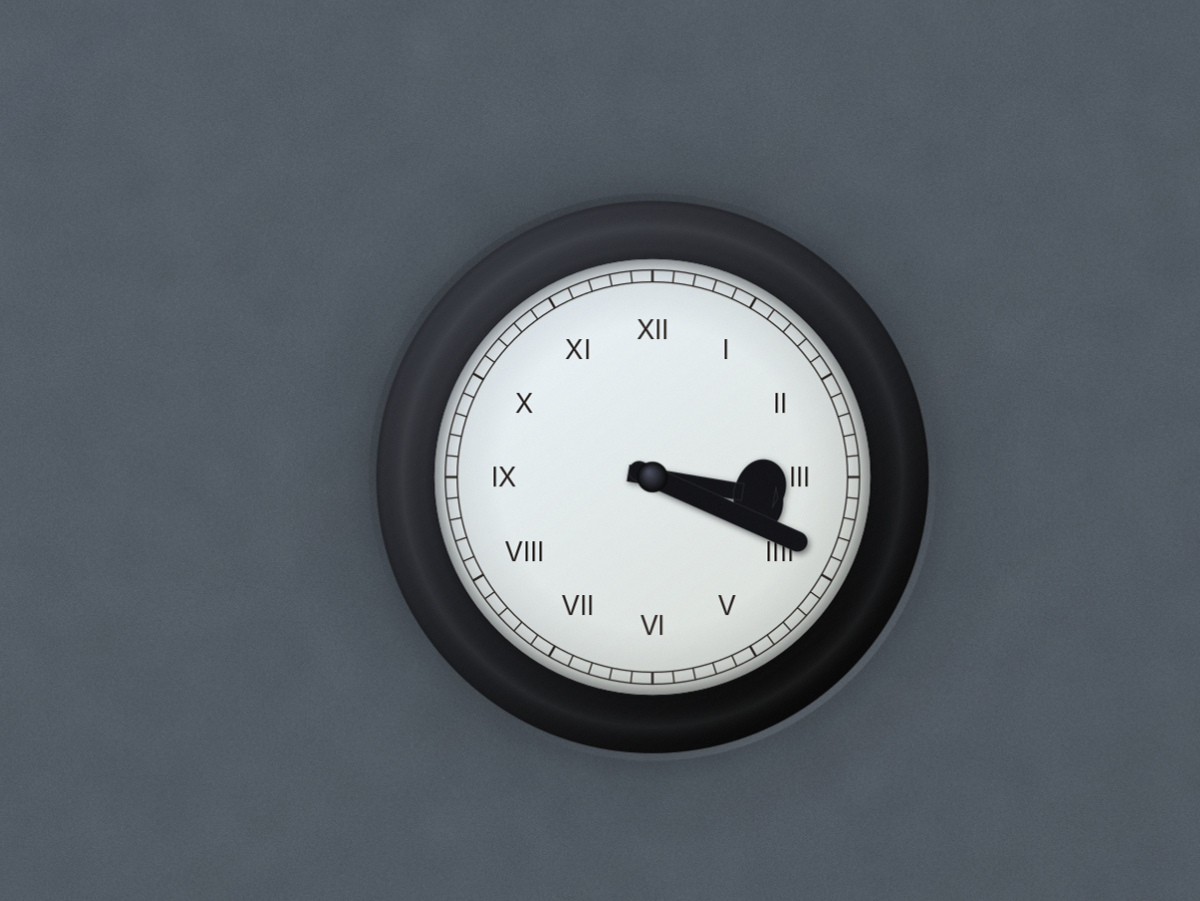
3 h 19 min
